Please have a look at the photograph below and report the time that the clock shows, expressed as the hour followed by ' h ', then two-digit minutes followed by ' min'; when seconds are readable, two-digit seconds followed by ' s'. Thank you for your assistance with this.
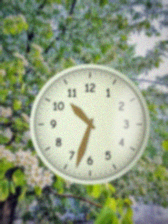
10 h 33 min
